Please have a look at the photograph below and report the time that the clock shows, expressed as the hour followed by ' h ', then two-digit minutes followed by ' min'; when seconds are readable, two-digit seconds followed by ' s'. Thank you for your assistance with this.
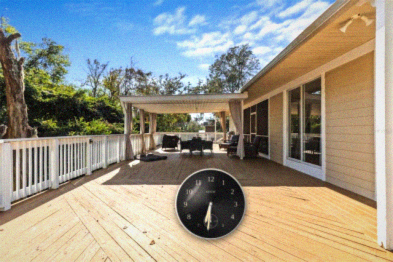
6 h 31 min
